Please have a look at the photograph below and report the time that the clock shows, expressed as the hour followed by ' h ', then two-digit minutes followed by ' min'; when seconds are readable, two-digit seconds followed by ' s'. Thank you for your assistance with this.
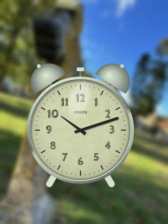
10 h 12 min
